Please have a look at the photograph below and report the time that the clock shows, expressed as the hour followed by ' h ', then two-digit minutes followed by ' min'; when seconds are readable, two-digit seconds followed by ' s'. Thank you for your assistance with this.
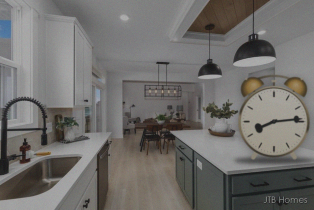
8 h 14 min
